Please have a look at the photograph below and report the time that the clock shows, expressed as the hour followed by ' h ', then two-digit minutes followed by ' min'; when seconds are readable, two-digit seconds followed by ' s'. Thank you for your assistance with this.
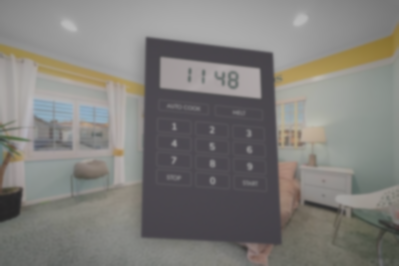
11 h 48 min
